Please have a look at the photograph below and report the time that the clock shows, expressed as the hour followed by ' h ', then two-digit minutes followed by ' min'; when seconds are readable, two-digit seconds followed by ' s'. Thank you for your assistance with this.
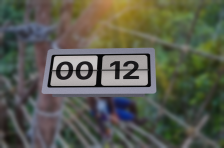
0 h 12 min
